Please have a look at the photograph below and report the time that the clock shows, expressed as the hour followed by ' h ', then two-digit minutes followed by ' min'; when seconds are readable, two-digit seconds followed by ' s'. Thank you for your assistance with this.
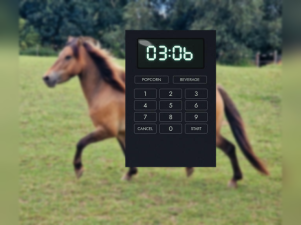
3 h 06 min
